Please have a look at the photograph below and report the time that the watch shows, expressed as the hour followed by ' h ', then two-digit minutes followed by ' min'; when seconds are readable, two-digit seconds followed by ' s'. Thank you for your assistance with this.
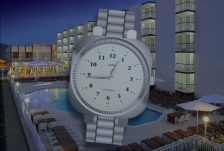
12 h 44 min
